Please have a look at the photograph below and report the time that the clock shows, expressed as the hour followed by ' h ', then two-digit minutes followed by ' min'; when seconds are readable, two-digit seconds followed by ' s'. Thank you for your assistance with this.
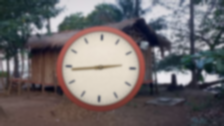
2 h 44 min
